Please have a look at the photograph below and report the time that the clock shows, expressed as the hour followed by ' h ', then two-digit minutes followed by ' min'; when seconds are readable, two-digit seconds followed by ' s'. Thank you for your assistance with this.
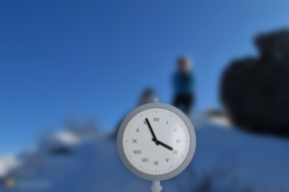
3 h 56 min
